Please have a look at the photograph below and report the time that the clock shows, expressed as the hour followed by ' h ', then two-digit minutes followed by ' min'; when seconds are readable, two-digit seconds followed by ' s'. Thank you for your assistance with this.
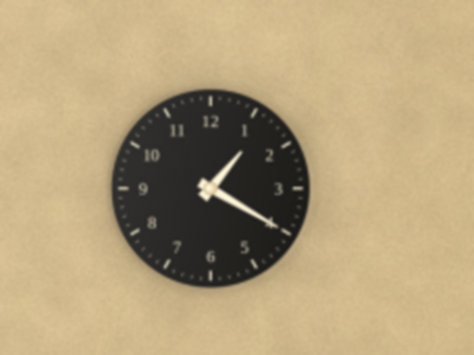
1 h 20 min
